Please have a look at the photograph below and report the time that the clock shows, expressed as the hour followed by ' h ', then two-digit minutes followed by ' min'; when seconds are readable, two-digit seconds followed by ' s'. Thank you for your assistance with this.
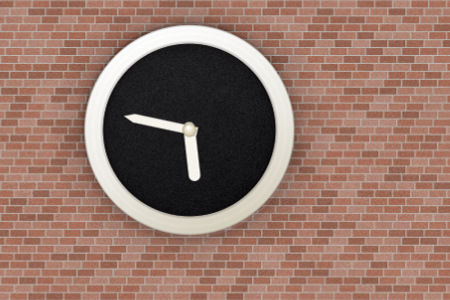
5 h 47 min
